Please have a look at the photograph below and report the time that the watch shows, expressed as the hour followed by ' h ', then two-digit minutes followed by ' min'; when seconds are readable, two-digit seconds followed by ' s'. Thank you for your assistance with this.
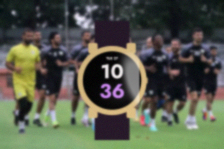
10 h 36 min
